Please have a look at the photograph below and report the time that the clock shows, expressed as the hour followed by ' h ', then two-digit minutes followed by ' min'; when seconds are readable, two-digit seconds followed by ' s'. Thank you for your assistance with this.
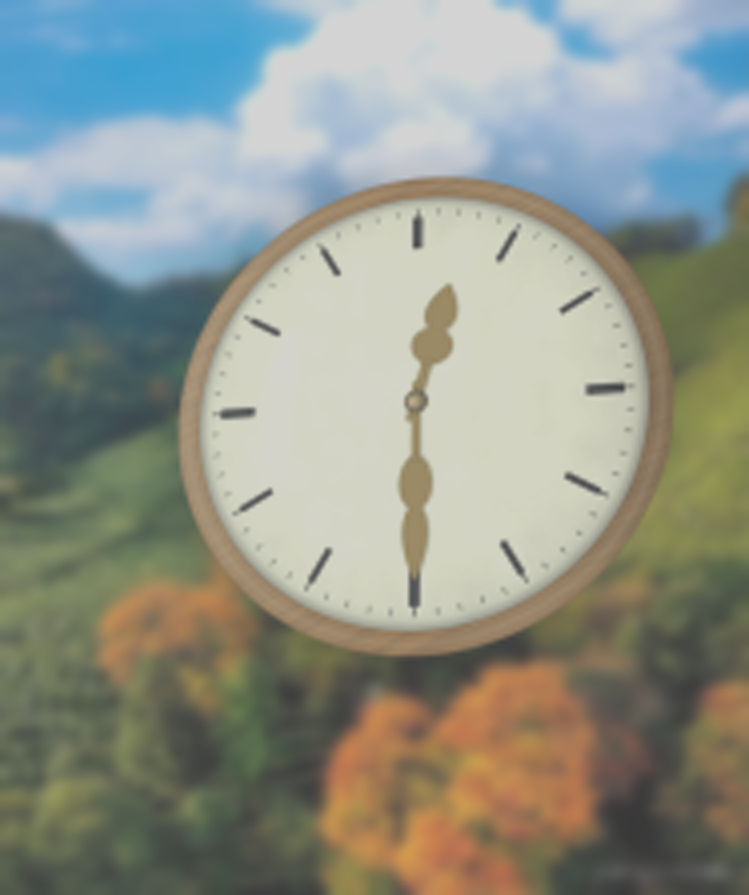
12 h 30 min
